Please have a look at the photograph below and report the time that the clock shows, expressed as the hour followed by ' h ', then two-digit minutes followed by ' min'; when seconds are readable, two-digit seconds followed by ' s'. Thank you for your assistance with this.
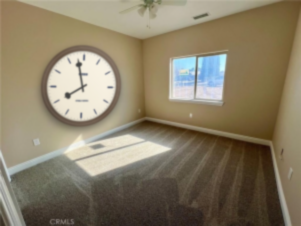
7 h 58 min
